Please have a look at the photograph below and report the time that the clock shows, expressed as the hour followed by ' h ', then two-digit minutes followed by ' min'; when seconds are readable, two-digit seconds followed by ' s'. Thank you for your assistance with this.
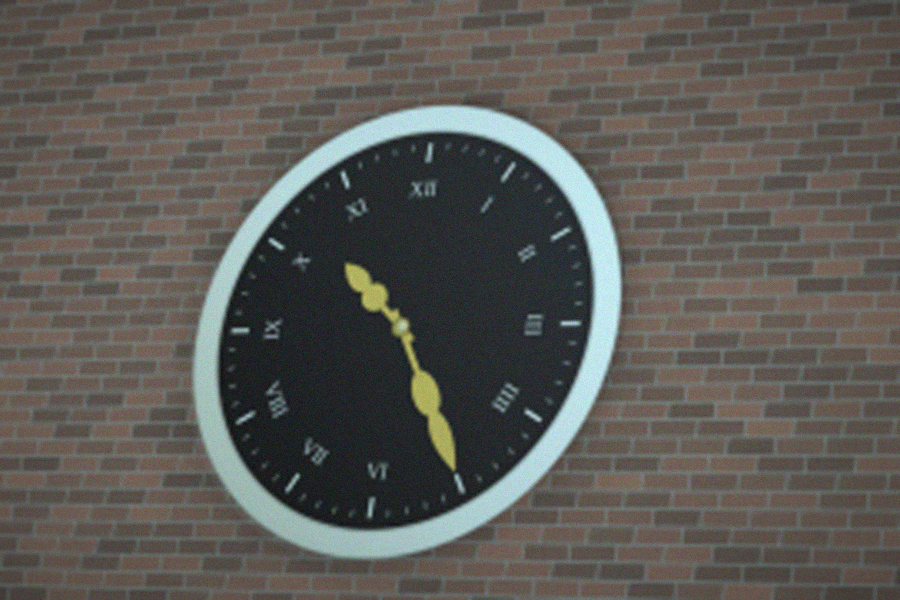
10 h 25 min
